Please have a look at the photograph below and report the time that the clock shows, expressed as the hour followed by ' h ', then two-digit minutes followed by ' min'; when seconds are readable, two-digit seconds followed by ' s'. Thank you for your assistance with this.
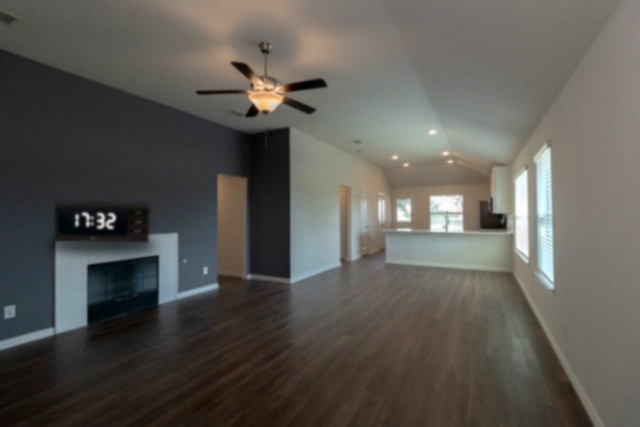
17 h 32 min
